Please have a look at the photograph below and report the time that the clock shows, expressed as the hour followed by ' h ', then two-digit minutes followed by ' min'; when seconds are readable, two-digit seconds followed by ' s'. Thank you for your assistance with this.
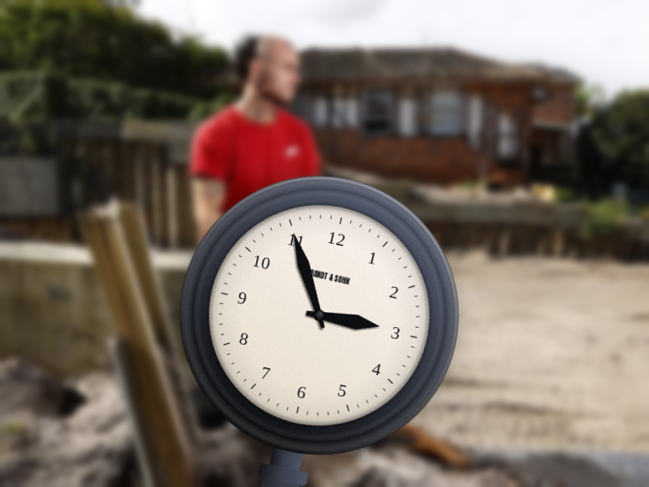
2 h 55 min
